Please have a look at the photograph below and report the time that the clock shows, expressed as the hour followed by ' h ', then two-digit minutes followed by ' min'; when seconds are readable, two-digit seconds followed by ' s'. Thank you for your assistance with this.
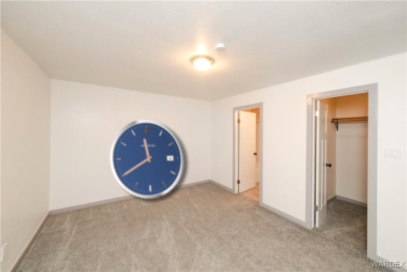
11 h 40 min
